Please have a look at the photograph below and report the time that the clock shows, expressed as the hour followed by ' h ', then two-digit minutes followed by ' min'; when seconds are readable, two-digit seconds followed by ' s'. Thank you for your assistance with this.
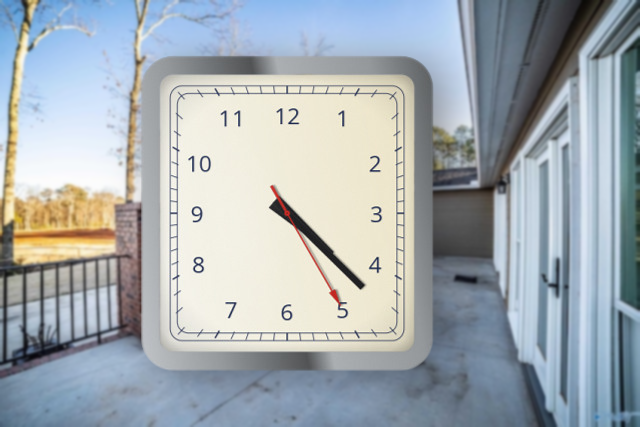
4 h 22 min 25 s
